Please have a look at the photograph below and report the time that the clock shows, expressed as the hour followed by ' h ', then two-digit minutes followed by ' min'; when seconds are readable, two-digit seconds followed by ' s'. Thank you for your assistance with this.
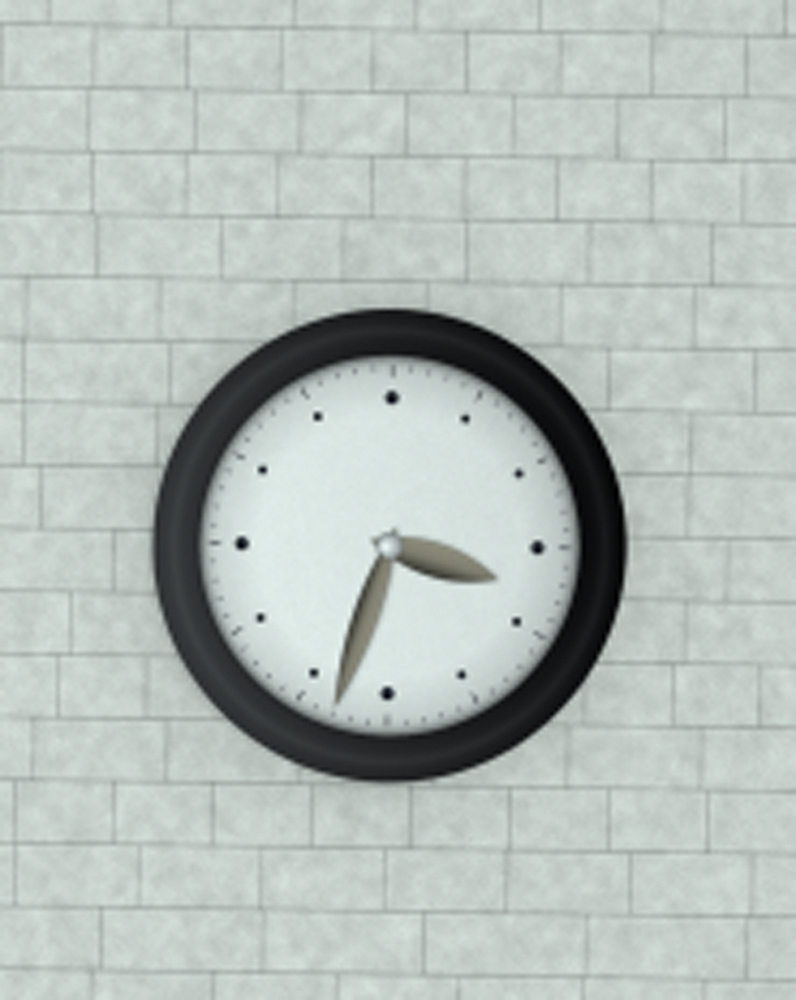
3 h 33 min
